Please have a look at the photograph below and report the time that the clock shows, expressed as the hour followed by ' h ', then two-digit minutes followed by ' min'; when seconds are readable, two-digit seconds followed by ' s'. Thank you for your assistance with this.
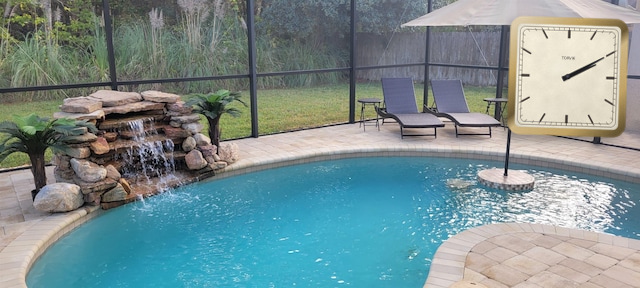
2 h 10 min
